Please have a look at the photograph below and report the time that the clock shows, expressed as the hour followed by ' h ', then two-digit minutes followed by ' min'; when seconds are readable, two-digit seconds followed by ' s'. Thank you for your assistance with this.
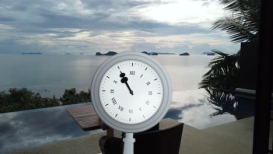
10 h 55 min
